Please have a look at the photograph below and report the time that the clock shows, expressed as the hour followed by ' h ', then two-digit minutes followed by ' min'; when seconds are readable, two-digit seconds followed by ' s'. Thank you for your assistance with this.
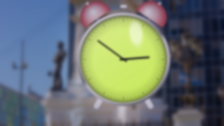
2 h 51 min
